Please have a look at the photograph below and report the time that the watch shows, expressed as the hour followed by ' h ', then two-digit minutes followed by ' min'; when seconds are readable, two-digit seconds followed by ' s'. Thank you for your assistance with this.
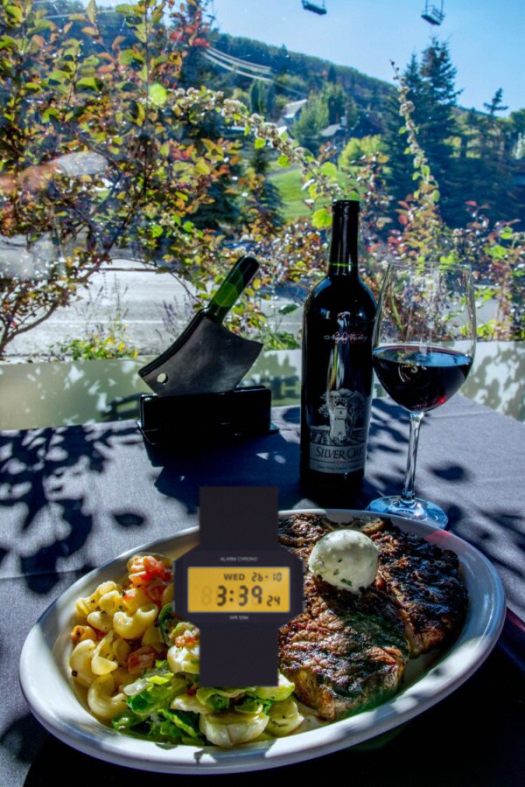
3 h 39 min 24 s
